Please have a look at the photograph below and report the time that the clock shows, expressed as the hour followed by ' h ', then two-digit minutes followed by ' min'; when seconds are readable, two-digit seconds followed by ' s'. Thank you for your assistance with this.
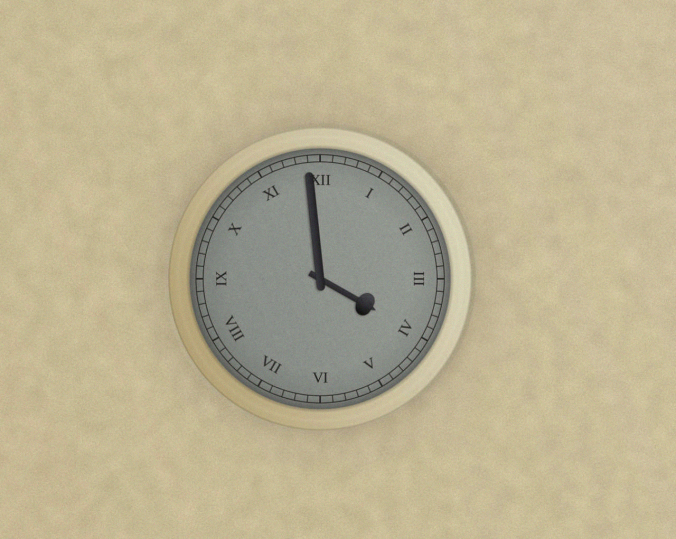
3 h 59 min
